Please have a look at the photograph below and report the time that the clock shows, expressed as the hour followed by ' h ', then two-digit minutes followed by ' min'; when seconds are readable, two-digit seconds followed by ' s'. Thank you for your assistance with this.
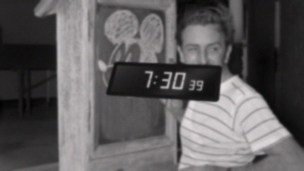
7 h 30 min
